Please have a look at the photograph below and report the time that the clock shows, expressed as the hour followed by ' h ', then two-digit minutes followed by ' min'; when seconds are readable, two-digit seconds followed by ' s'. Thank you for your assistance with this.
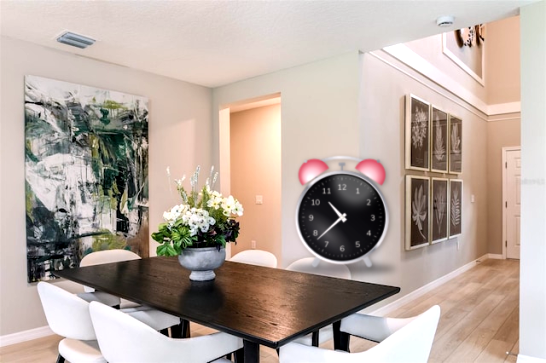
10 h 38 min
